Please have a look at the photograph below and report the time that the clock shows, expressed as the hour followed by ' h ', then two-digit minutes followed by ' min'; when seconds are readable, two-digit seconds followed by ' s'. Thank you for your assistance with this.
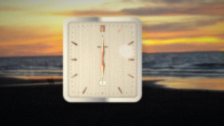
6 h 00 min
